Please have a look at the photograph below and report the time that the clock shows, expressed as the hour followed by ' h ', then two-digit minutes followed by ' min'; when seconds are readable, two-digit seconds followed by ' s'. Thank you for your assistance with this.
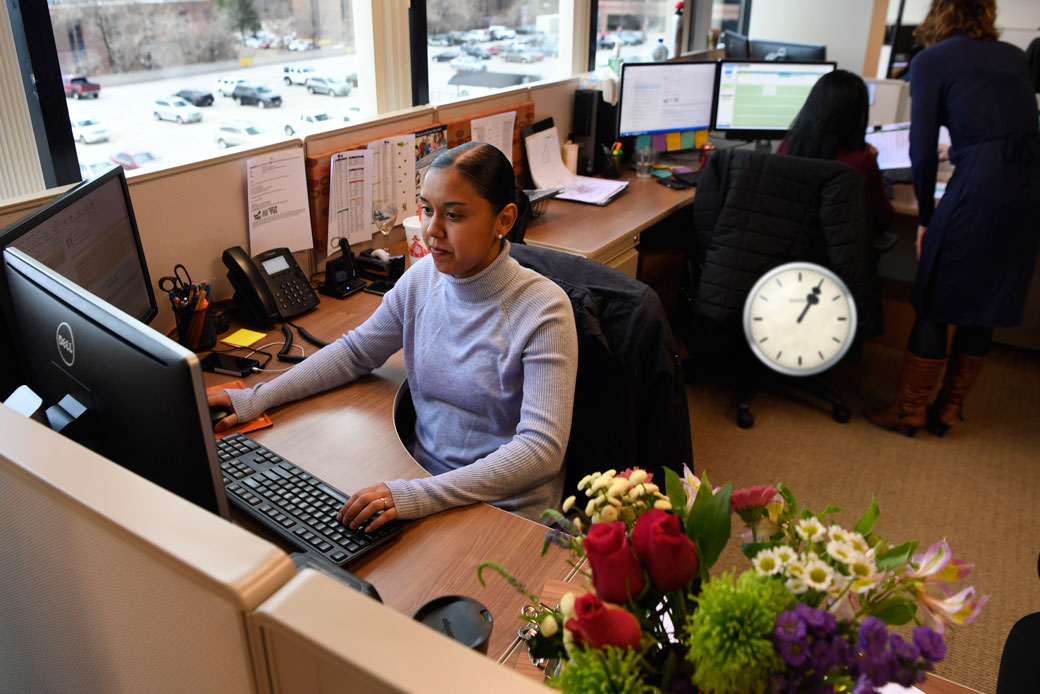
1 h 05 min
